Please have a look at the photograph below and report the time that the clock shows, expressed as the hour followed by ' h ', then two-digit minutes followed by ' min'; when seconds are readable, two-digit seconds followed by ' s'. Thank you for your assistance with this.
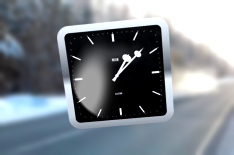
1 h 08 min
